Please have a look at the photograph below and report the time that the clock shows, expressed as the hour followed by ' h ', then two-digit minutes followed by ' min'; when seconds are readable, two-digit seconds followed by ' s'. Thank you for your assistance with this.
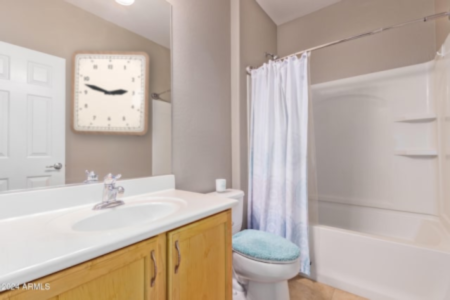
2 h 48 min
